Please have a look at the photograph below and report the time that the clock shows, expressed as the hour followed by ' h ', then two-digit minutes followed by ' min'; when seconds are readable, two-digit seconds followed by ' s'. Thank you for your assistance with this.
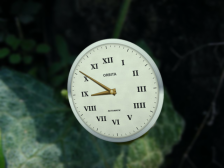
8 h 51 min
